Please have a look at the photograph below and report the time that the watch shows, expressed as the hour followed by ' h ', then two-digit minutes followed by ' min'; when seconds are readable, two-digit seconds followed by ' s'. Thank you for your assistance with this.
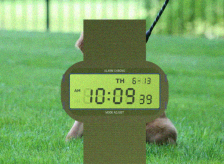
10 h 09 min 39 s
